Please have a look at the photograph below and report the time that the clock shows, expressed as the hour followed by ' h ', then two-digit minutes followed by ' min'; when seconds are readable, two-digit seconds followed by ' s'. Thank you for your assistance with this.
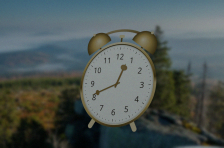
12 h 41 min
